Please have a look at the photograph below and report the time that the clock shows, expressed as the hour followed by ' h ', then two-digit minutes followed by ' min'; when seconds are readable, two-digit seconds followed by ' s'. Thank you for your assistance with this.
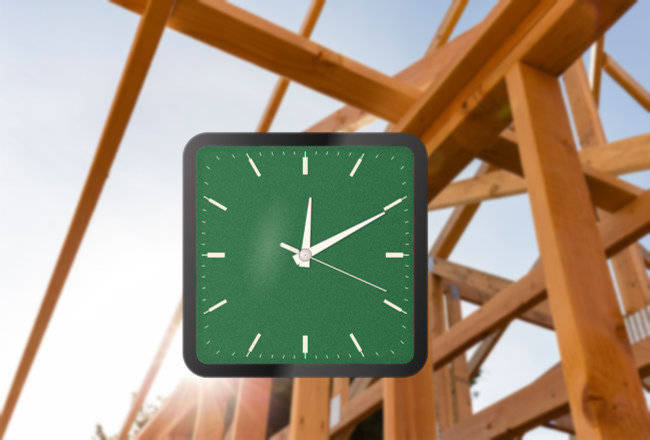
12 h 10 min 19 s
